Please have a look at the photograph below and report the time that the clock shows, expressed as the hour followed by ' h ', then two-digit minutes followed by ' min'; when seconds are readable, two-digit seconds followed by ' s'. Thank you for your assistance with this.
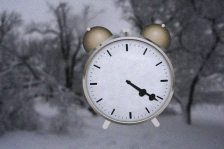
4 h 21 min
